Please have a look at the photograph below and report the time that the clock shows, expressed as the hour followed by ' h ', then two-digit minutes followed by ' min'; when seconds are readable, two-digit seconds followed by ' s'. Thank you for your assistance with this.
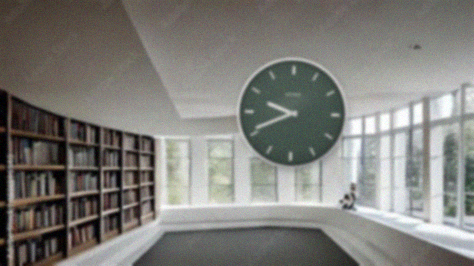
9 h 41 min
